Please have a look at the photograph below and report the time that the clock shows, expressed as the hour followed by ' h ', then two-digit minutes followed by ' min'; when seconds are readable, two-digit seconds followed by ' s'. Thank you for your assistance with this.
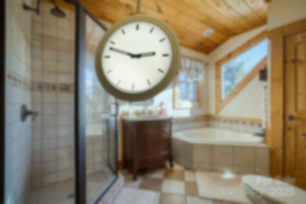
2 h 48 min
